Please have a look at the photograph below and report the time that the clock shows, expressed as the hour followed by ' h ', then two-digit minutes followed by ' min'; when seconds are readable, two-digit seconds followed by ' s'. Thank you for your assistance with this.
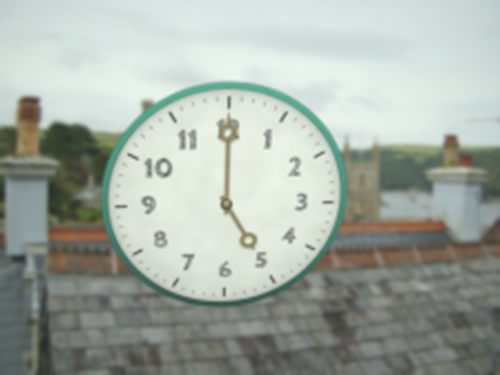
5 h 00 min
